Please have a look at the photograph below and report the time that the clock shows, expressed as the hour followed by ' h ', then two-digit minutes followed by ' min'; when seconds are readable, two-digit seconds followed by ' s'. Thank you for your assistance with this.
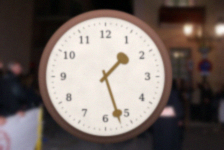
1 h 27 min
